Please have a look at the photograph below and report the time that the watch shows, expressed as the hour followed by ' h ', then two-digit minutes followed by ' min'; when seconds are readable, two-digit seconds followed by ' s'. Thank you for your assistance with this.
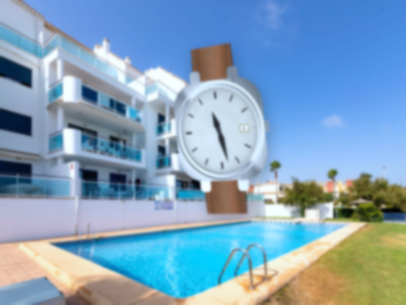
11 h 28 min
